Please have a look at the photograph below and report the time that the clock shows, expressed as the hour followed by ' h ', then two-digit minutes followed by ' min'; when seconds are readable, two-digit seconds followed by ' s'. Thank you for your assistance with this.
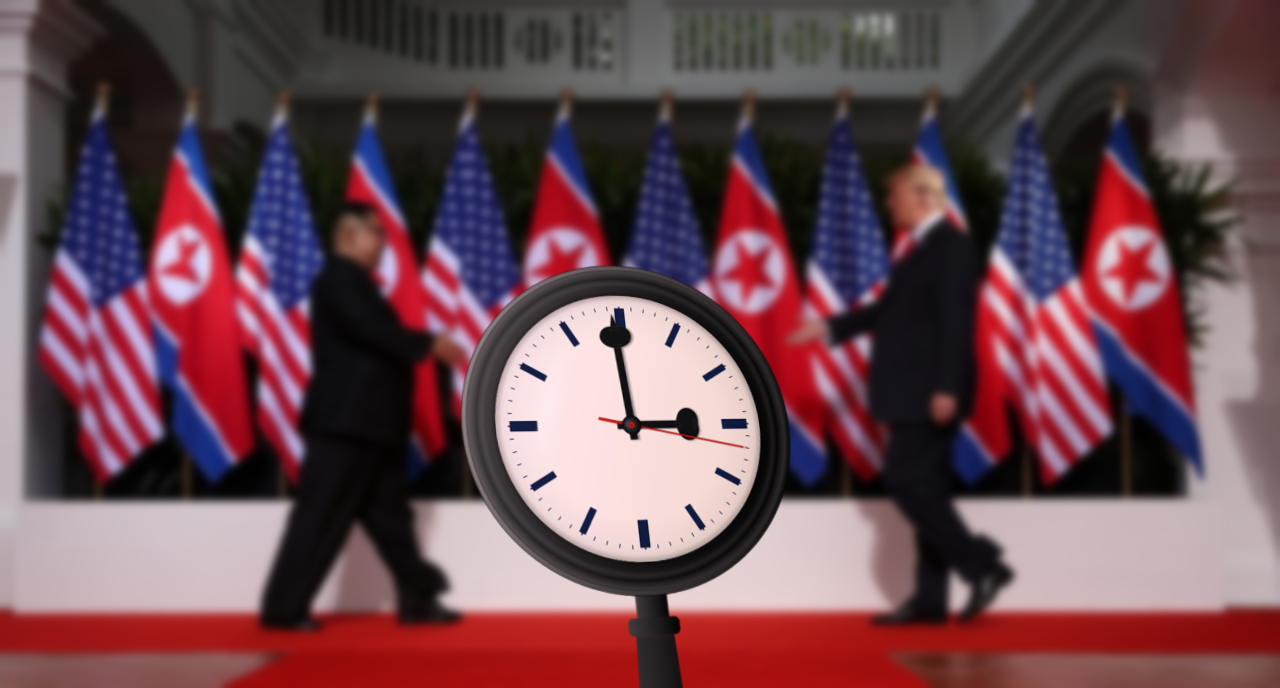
2 h 59 min 17 s
